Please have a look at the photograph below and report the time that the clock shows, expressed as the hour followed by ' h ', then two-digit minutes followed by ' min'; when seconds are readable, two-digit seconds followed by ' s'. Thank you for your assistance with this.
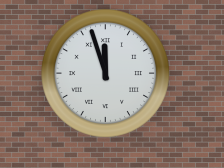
11 h 57 min
